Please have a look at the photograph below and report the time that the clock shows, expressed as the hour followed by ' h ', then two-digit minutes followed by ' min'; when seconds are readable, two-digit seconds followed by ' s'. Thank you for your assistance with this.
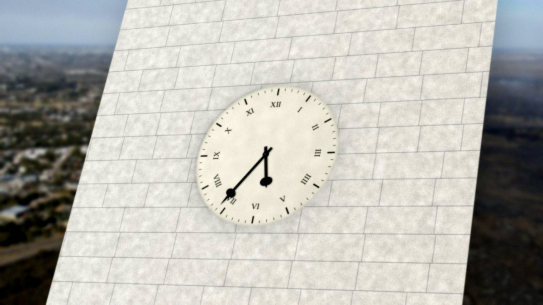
5 h 36 min
